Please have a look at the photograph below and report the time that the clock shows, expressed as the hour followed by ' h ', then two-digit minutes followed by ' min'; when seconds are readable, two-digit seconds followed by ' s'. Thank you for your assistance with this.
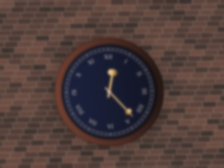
12 h 23 min
